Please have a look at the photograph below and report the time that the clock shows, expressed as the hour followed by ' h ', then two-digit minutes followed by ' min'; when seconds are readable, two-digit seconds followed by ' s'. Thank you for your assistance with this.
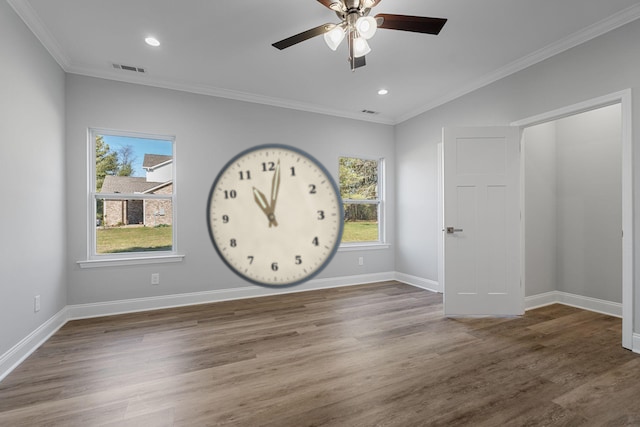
11 h 02 min
